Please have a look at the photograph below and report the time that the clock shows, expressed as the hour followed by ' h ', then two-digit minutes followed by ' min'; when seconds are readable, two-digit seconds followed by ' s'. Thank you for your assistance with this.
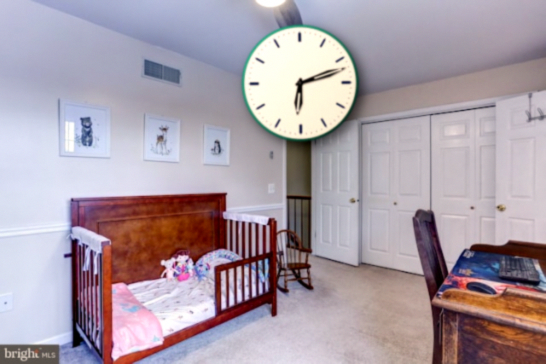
6 h 12 min
